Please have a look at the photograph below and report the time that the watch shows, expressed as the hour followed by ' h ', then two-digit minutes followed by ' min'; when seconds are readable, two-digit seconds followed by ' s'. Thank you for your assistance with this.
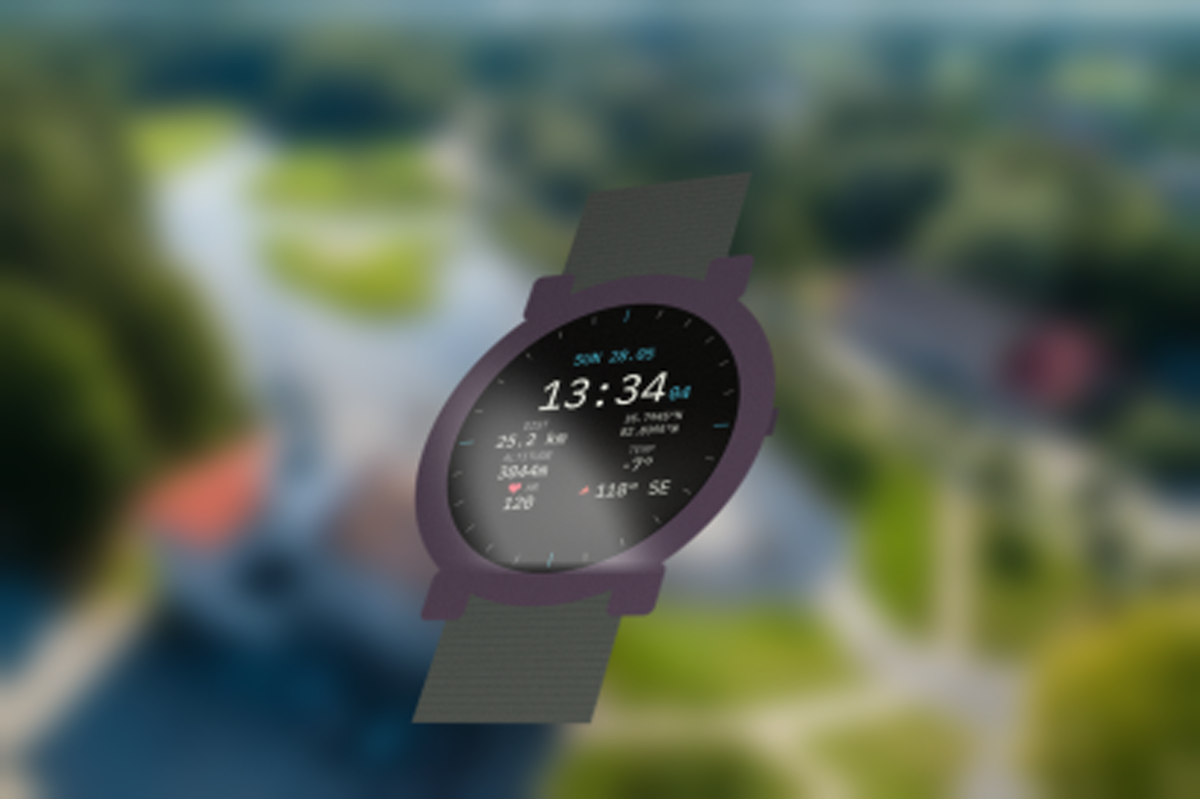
13 h 34 min
